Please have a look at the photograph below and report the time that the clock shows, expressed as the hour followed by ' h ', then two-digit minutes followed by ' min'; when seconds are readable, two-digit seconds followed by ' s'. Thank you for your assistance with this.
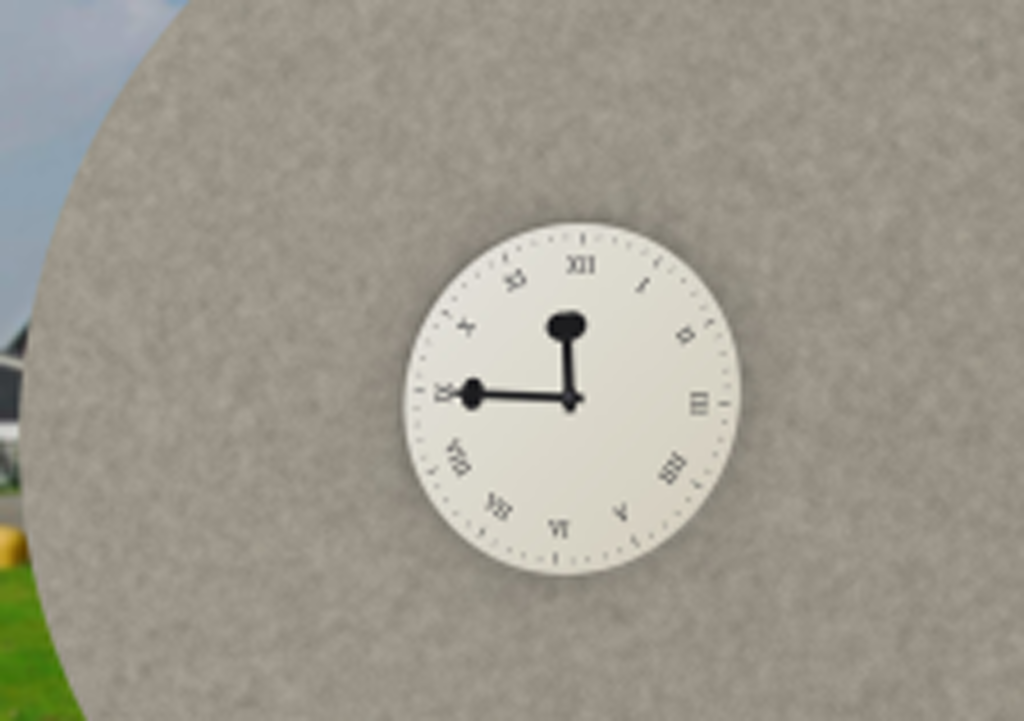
11 h 45 min
